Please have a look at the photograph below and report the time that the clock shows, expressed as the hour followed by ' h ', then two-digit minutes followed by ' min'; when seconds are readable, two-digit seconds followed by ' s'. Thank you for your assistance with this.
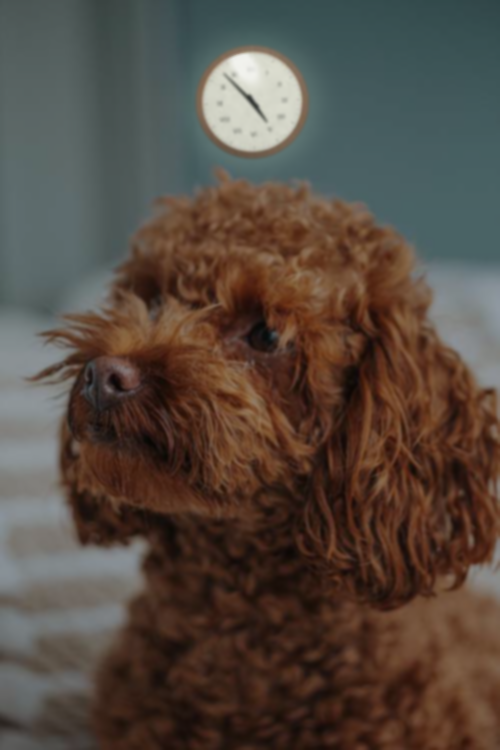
4 h 53 min
